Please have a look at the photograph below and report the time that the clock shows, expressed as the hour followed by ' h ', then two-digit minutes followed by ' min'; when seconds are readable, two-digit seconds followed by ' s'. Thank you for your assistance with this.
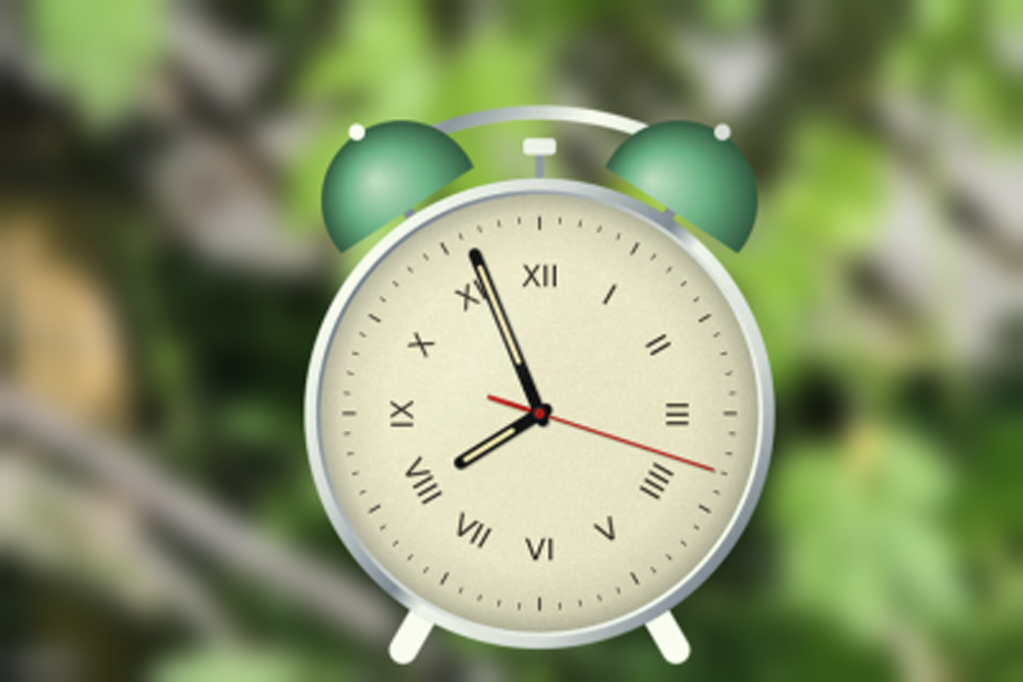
7 h 56 min 18 s
